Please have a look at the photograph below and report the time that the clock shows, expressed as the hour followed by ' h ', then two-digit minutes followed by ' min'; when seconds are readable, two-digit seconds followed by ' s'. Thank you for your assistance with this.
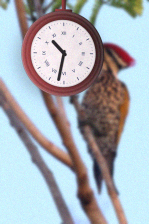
10 h 32 min
